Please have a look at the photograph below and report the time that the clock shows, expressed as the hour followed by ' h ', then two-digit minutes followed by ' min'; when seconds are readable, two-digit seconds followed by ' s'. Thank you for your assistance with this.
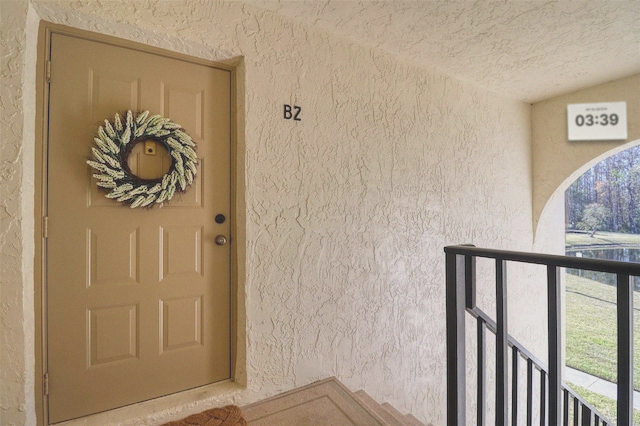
3 h 39 min
